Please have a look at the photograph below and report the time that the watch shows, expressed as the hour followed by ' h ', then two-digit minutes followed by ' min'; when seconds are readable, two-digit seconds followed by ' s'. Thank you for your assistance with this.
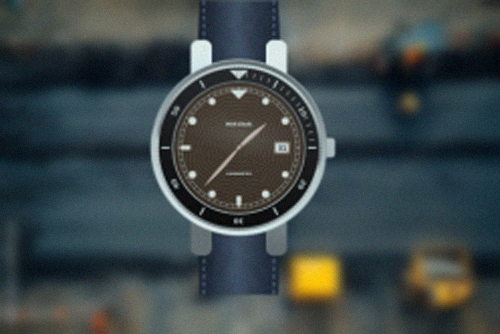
1 h 37 min
